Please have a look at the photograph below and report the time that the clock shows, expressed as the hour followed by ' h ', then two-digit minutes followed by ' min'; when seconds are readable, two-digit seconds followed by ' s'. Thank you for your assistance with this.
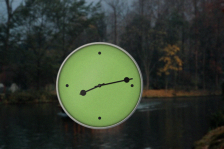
8 h 13 min
